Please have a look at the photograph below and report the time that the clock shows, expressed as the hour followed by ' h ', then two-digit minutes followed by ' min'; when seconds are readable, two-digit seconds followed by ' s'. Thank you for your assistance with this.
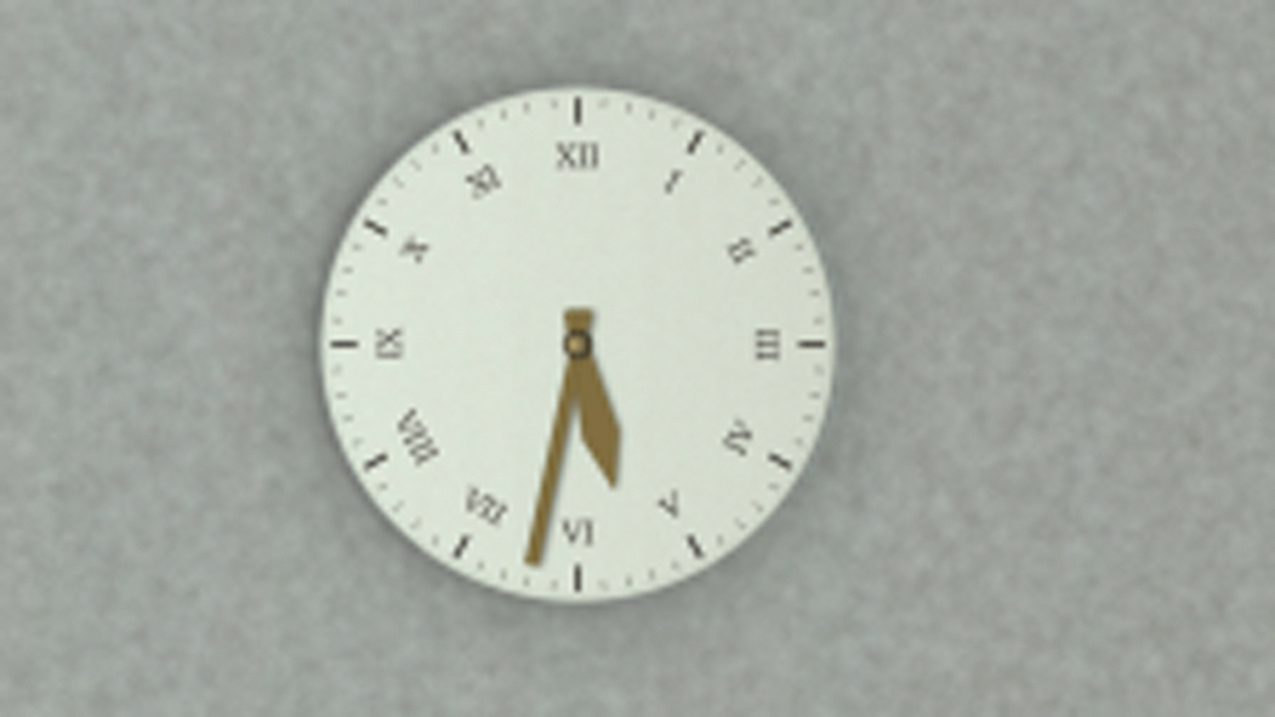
5 h 32 min
